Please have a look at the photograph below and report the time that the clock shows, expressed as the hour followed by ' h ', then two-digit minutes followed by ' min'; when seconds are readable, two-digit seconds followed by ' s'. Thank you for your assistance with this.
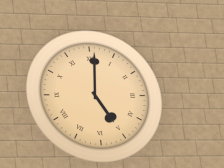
5 h 01 min
